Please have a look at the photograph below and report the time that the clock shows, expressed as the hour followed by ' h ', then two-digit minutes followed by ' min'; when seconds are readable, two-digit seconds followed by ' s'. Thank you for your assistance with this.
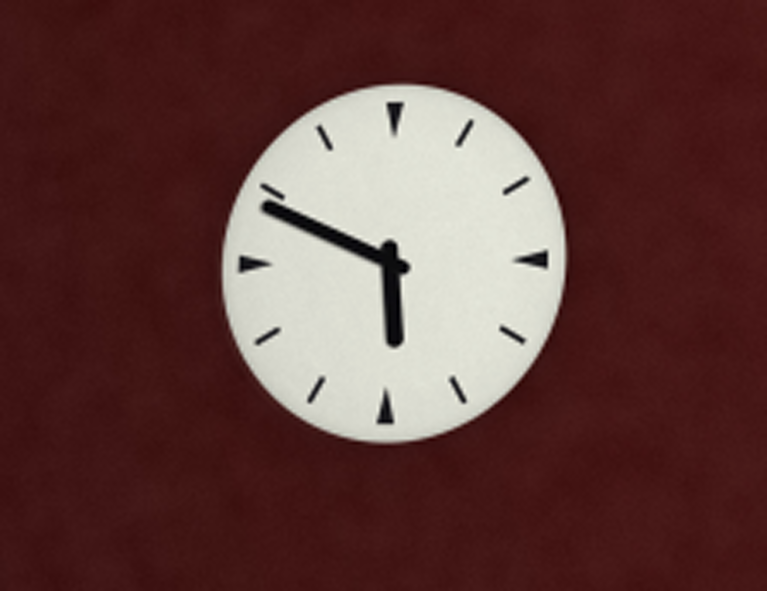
5 h 49 min
